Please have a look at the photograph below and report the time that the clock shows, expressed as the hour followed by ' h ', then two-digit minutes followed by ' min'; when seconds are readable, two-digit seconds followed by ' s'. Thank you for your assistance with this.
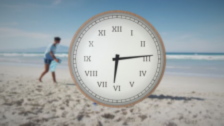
6 h 14 min
